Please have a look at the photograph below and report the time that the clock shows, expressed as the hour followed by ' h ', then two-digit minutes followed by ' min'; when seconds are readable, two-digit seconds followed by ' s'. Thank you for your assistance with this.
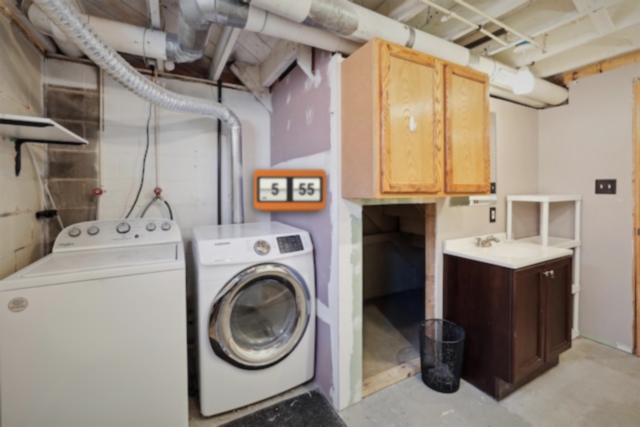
5 h 55 min
